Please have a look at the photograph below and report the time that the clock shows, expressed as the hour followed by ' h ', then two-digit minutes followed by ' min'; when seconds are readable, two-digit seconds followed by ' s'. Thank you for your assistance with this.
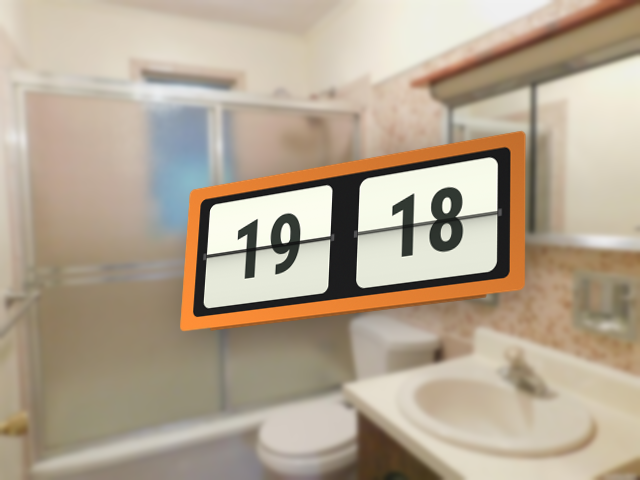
19 h 18 min
